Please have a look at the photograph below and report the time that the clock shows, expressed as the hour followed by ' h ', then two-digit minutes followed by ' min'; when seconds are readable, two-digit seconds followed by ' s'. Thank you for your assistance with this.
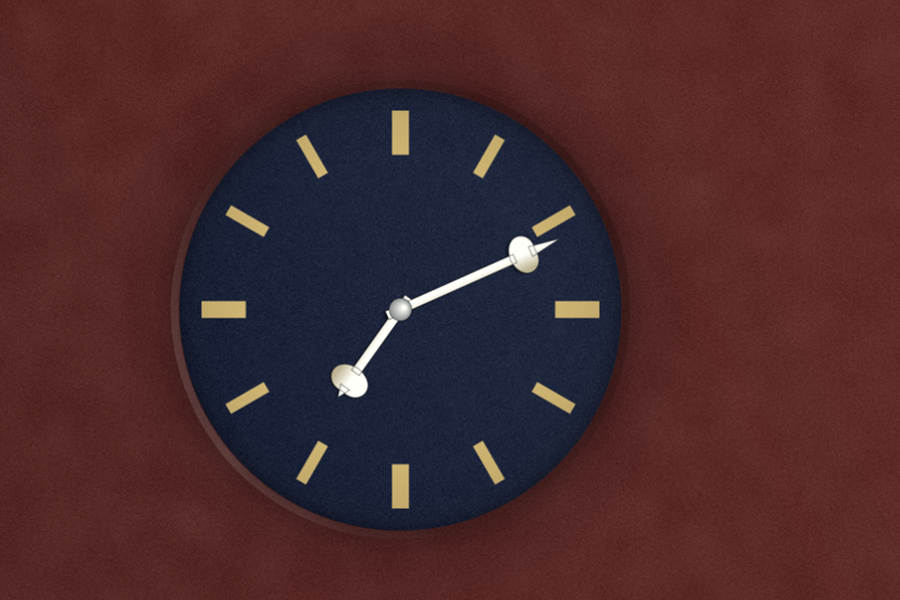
7 h 11 min
